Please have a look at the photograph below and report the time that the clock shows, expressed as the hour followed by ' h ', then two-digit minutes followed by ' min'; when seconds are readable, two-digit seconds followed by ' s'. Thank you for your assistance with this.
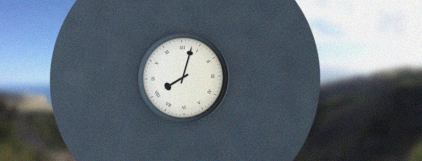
8 h 03 min
